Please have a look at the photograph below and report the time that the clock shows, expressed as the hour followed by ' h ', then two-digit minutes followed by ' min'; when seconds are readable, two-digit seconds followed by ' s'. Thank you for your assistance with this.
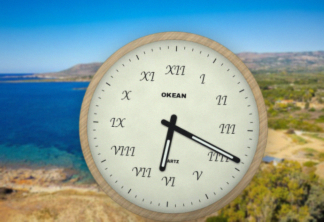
6 h 19 min
